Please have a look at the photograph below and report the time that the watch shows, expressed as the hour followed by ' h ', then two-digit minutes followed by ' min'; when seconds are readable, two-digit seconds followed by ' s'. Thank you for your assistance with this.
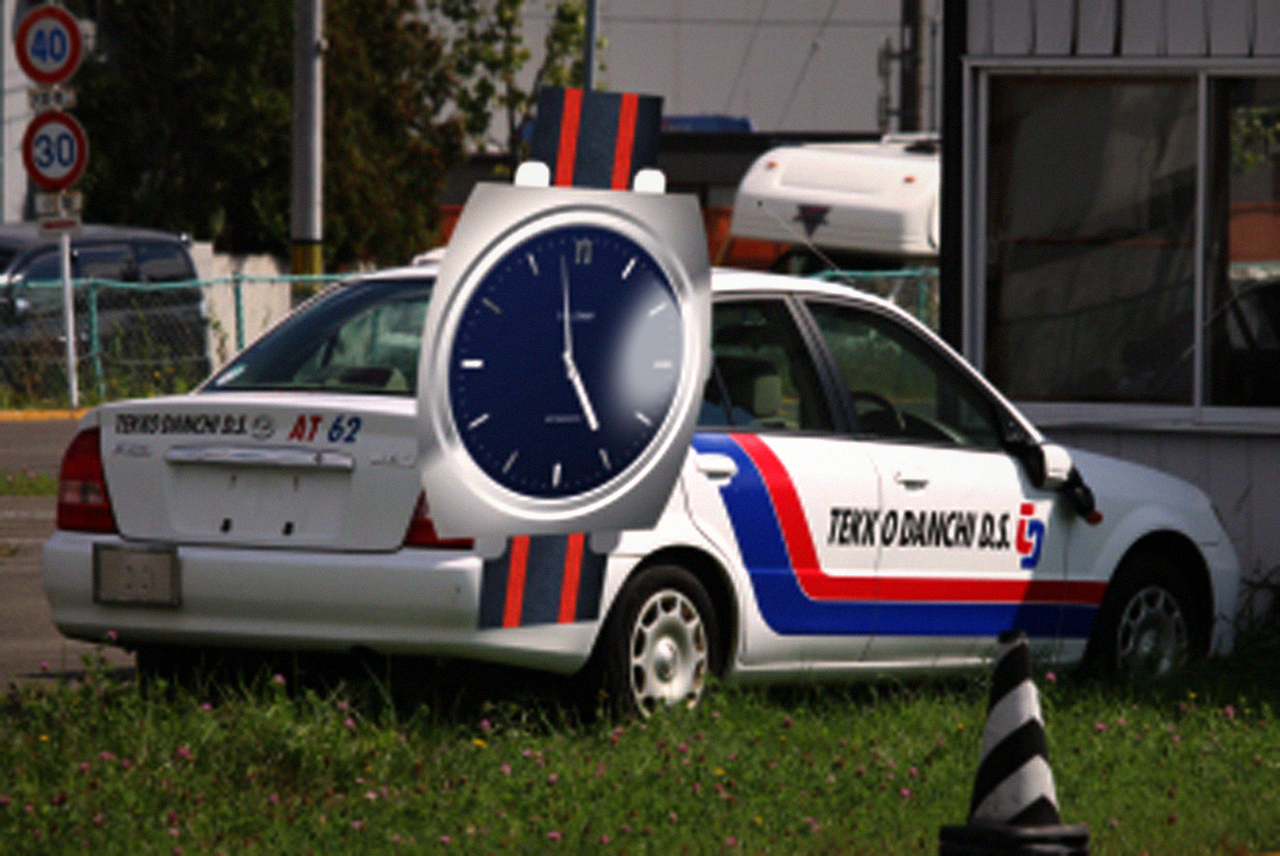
4 h 58 min
